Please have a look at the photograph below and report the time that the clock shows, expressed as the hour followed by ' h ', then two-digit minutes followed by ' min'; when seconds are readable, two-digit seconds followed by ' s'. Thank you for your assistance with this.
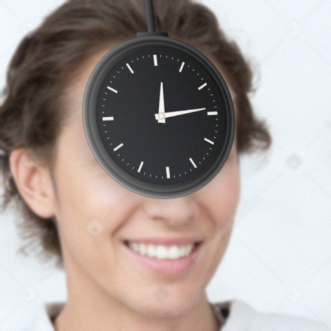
12 h 14 min
